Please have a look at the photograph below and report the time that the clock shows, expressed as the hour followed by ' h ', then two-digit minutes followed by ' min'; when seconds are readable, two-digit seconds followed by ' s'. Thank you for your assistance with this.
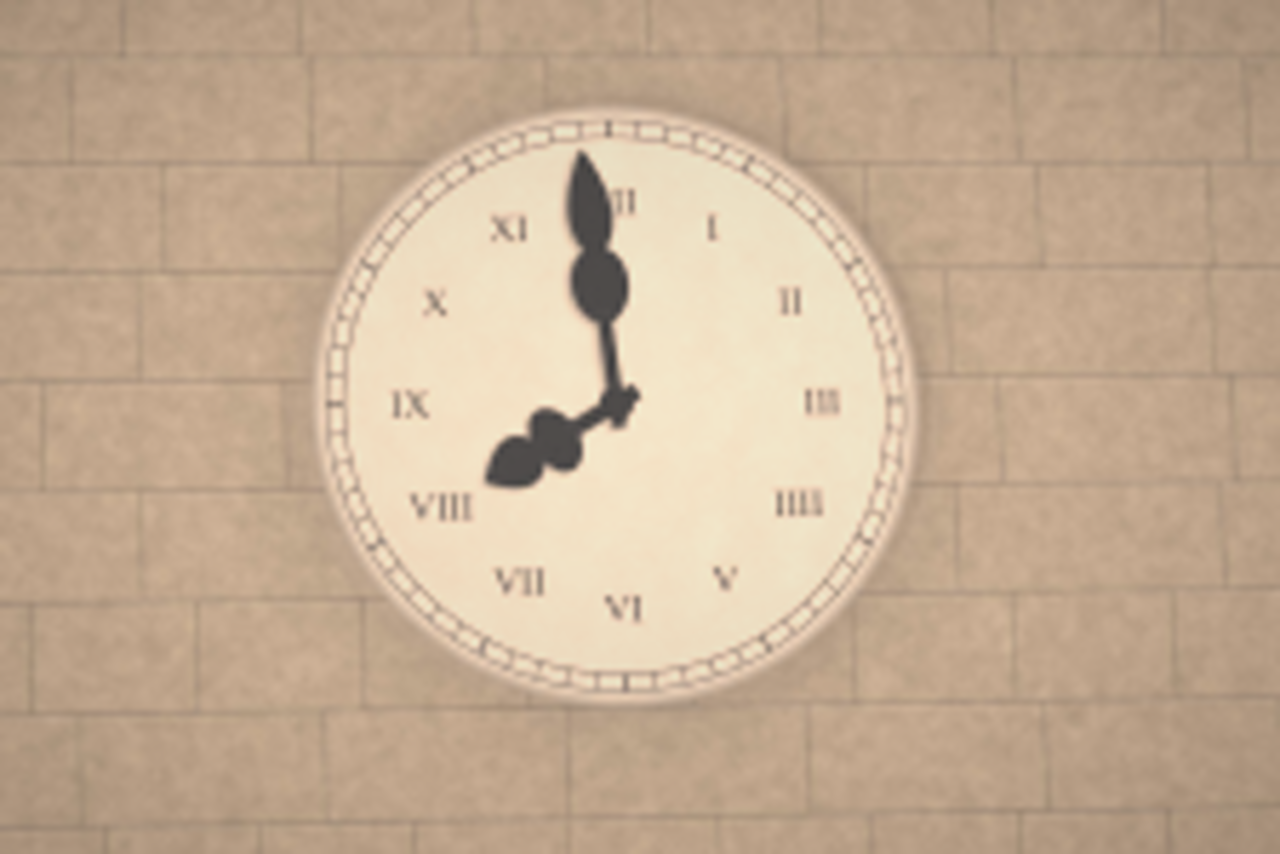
7 h 59 min
